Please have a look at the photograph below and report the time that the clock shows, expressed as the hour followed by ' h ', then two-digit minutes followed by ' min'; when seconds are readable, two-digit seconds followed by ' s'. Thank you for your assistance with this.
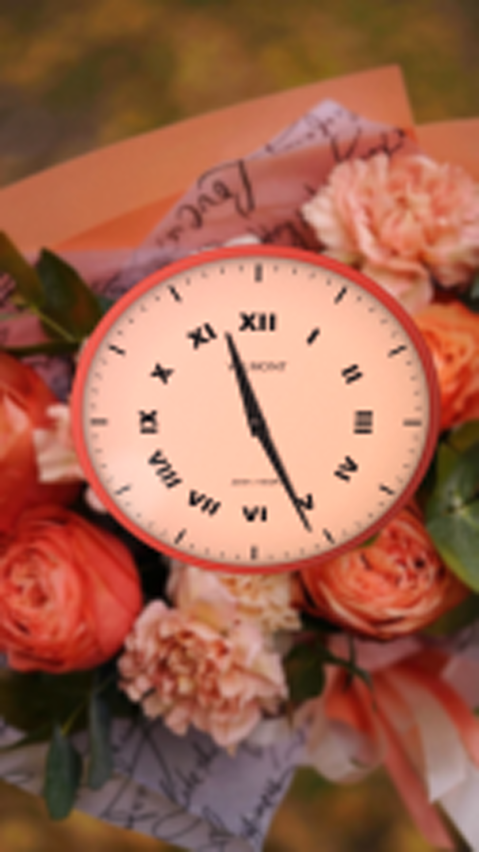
11 h 26 min
